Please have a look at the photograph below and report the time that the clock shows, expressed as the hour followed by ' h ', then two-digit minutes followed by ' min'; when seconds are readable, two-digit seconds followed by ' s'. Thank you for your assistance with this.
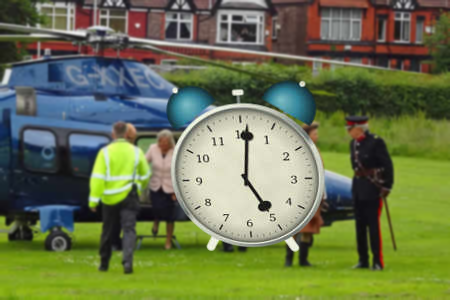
5 h 01 min
